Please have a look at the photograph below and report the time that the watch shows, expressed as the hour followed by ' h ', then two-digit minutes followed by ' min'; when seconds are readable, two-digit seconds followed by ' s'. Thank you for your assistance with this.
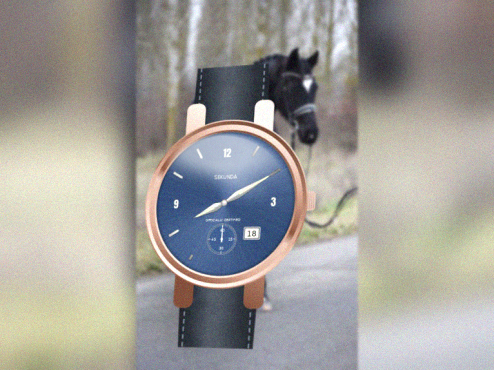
8 h 10 min
